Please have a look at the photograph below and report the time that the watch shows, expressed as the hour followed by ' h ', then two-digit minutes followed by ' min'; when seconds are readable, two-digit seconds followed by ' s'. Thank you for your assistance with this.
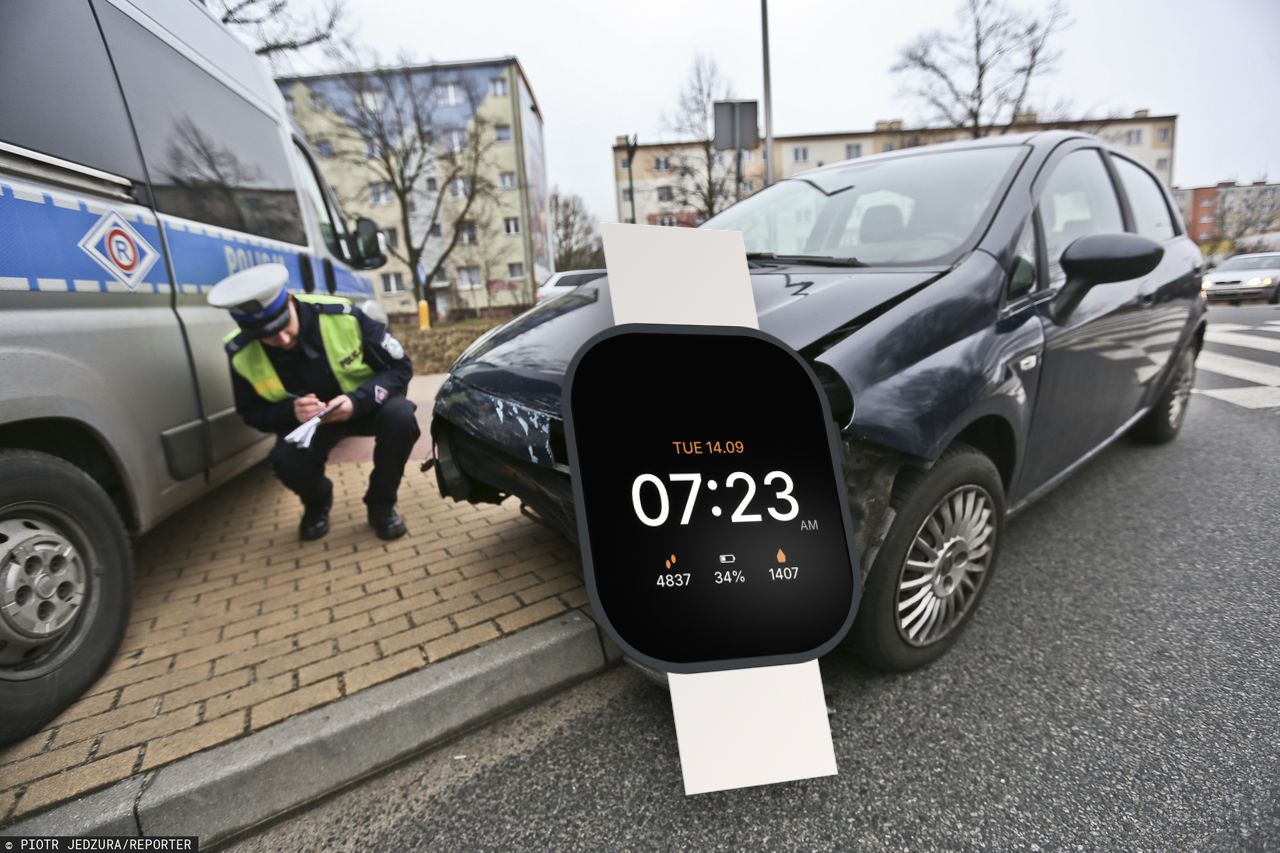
7 h 23 min
